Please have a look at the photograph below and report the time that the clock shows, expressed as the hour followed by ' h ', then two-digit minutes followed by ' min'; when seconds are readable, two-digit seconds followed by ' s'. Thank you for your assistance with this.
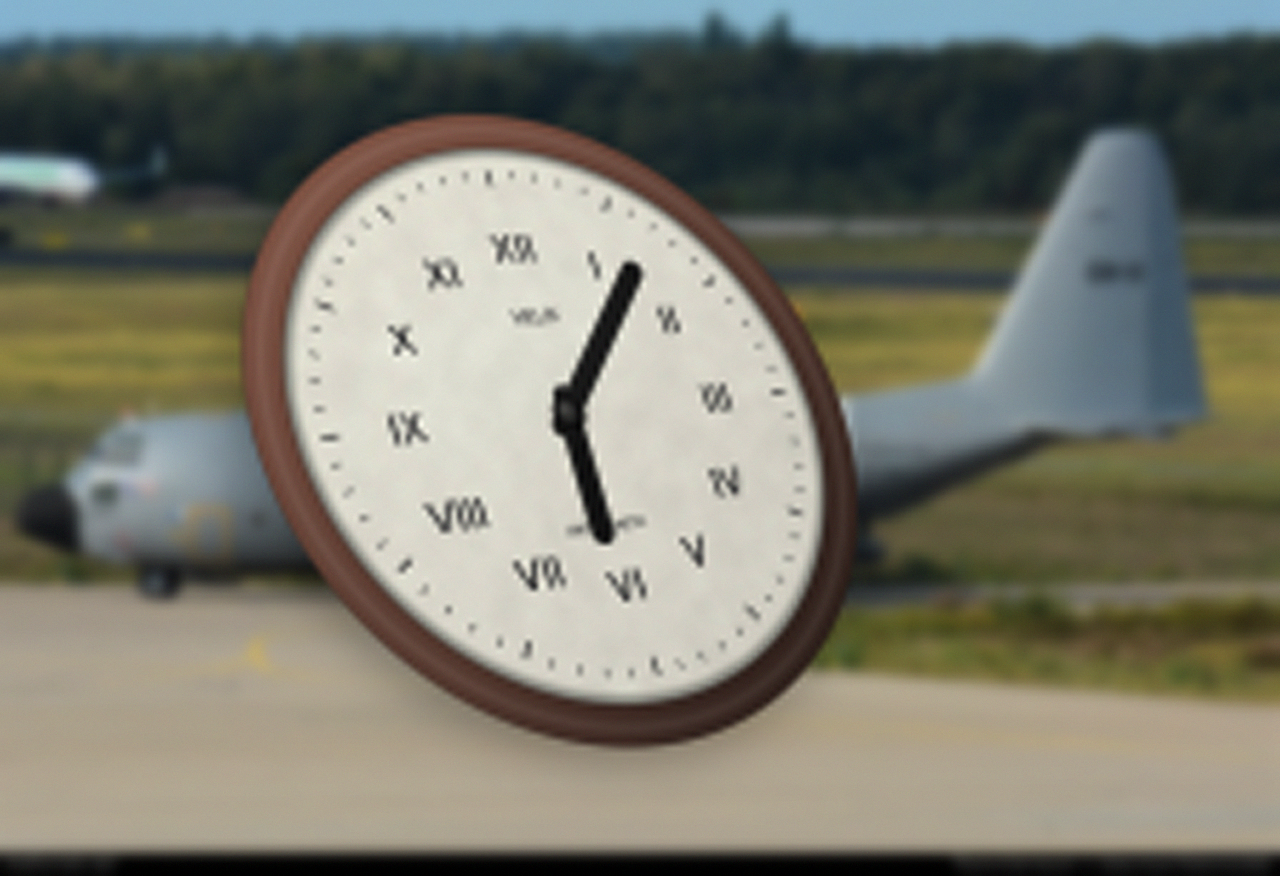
6 h 07 min
